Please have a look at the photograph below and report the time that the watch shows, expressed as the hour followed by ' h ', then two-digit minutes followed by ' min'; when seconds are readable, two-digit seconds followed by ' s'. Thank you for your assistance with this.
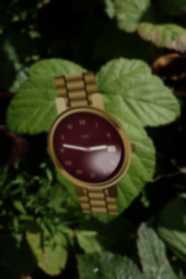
2 h 47 min
